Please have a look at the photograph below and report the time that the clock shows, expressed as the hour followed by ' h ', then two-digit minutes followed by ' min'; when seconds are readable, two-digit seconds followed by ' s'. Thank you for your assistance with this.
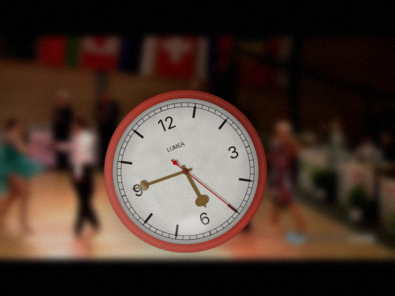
5 h 45 min 25 s
